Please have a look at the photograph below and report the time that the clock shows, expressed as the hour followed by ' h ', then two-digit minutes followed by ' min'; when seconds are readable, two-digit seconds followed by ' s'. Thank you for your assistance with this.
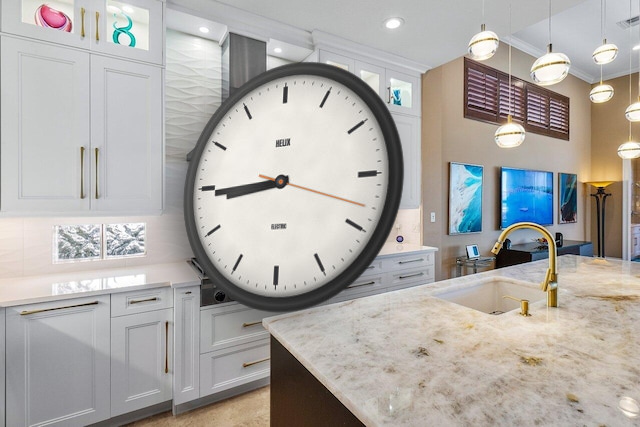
8 h 44 min 18 s
